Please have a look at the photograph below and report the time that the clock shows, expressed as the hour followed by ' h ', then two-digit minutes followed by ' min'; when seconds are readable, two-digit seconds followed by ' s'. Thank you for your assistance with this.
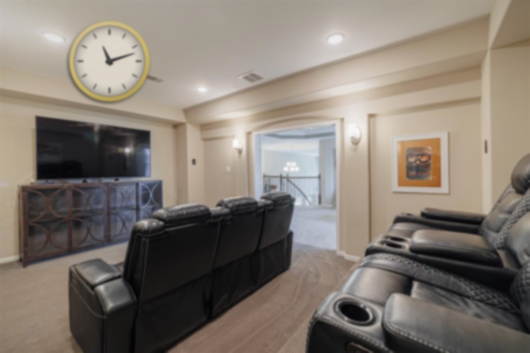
11 h 12 min
